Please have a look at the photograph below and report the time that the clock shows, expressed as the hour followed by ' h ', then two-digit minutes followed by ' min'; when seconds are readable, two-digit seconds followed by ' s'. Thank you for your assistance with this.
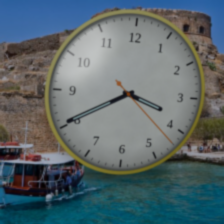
3 h 40 min 22 s
